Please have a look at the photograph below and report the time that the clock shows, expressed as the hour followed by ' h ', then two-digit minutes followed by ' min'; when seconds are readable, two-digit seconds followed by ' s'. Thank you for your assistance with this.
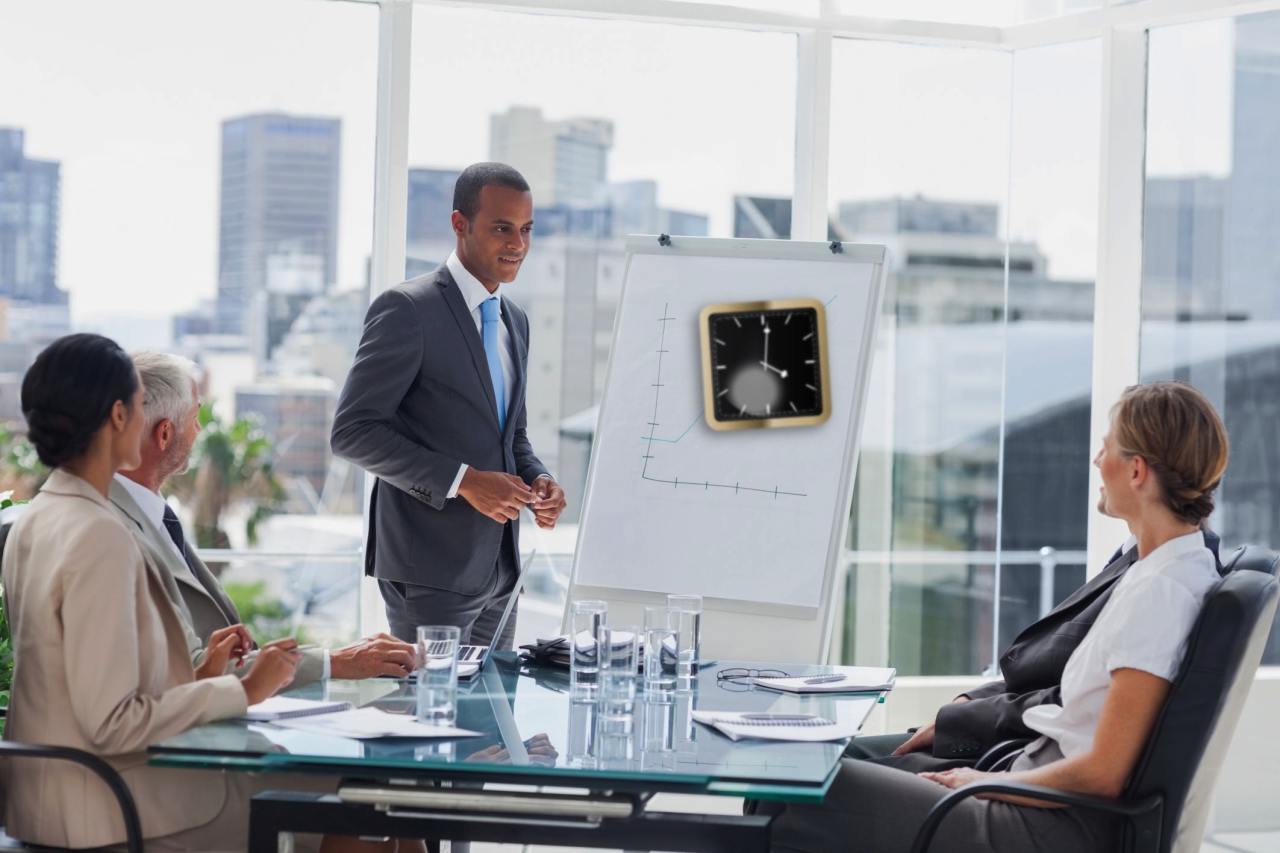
4 h 01 min
